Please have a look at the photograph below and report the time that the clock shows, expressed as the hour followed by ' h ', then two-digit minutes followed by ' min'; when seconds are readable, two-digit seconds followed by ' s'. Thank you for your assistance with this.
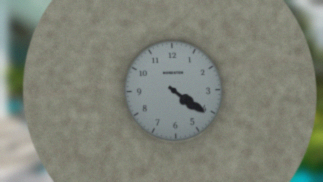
4 h 21 min
